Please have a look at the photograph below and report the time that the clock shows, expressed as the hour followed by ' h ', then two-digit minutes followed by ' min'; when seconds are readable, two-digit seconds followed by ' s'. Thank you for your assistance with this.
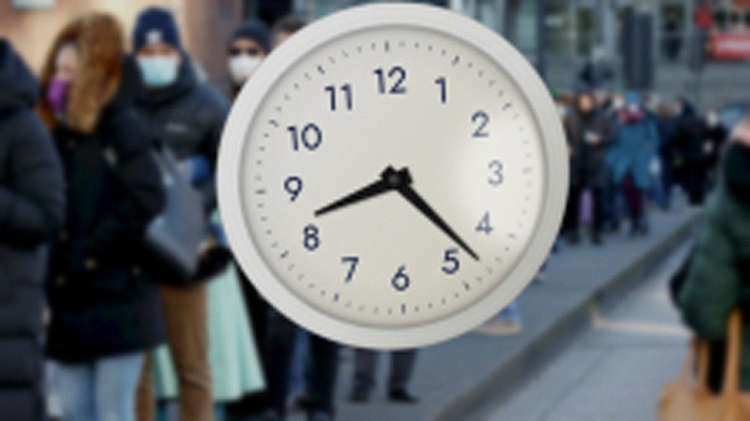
8 h 23 min
